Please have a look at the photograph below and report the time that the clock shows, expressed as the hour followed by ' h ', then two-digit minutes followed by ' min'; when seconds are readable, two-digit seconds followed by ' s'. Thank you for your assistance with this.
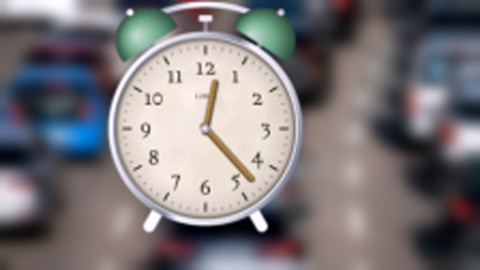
12 h 23 min
